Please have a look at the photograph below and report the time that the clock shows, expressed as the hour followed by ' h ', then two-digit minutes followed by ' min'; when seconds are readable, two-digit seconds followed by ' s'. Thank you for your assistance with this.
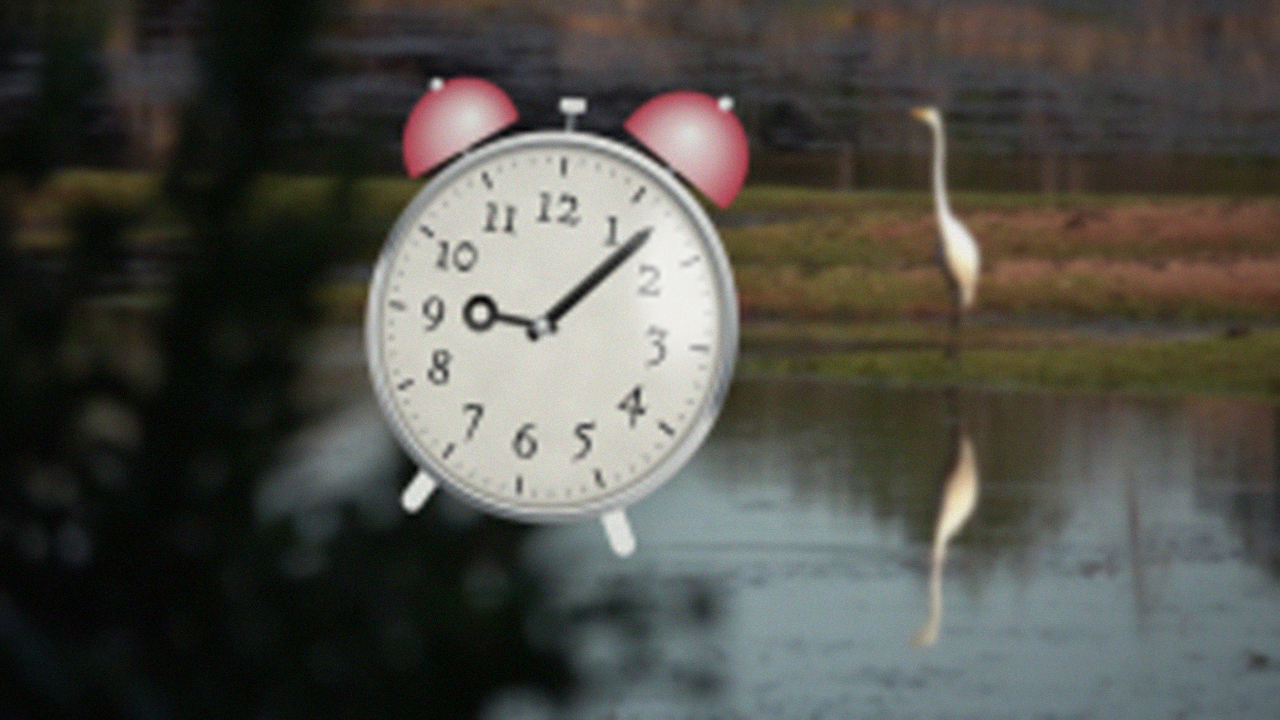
9 h 07 min
